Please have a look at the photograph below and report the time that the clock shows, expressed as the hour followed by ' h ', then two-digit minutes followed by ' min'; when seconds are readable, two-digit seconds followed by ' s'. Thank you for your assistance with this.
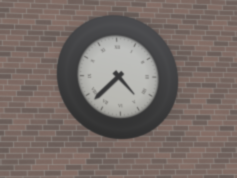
4 h 38 min
